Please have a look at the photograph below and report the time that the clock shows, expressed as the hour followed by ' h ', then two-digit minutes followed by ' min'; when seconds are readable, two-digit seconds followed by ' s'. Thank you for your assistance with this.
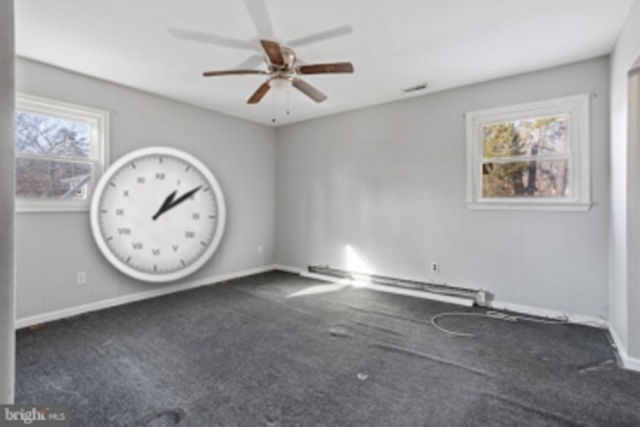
1 h 09 min
